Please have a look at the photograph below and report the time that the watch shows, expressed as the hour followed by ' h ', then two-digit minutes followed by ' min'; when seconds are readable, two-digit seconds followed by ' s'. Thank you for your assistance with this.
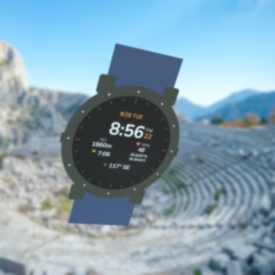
8 h 56 min
